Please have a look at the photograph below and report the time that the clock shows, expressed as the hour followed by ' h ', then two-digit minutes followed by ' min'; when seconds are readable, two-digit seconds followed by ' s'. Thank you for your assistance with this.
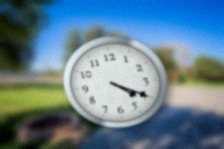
4 h 20 min
